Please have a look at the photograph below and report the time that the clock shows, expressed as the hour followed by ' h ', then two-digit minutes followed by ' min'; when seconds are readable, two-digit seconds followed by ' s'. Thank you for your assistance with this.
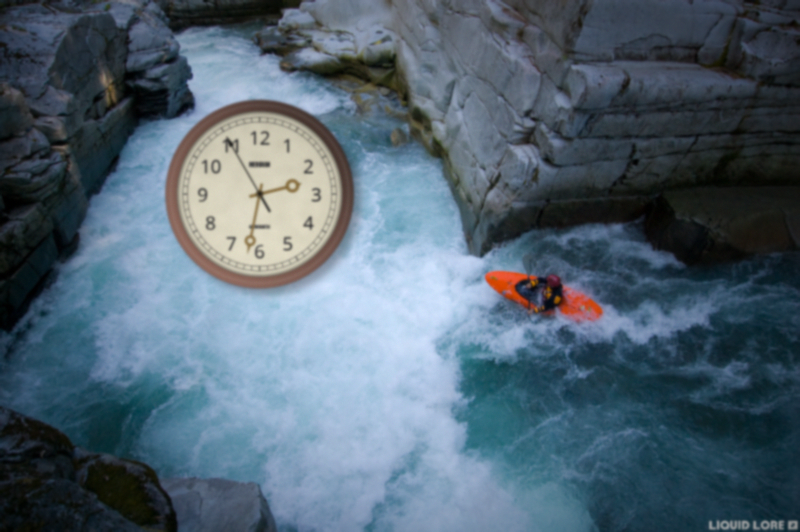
2 h 31 min 55 s
